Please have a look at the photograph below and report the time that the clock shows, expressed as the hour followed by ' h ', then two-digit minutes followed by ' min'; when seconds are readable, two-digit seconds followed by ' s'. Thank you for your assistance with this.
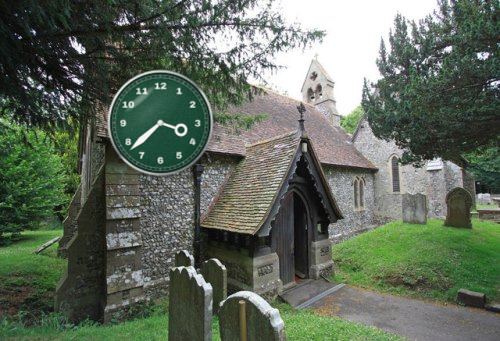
3 h 38 min
